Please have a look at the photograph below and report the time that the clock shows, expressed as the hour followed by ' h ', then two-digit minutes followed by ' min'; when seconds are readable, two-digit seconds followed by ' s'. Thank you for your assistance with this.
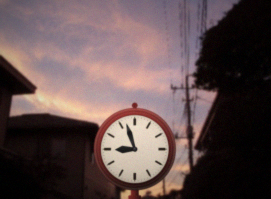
8 h 57 min
